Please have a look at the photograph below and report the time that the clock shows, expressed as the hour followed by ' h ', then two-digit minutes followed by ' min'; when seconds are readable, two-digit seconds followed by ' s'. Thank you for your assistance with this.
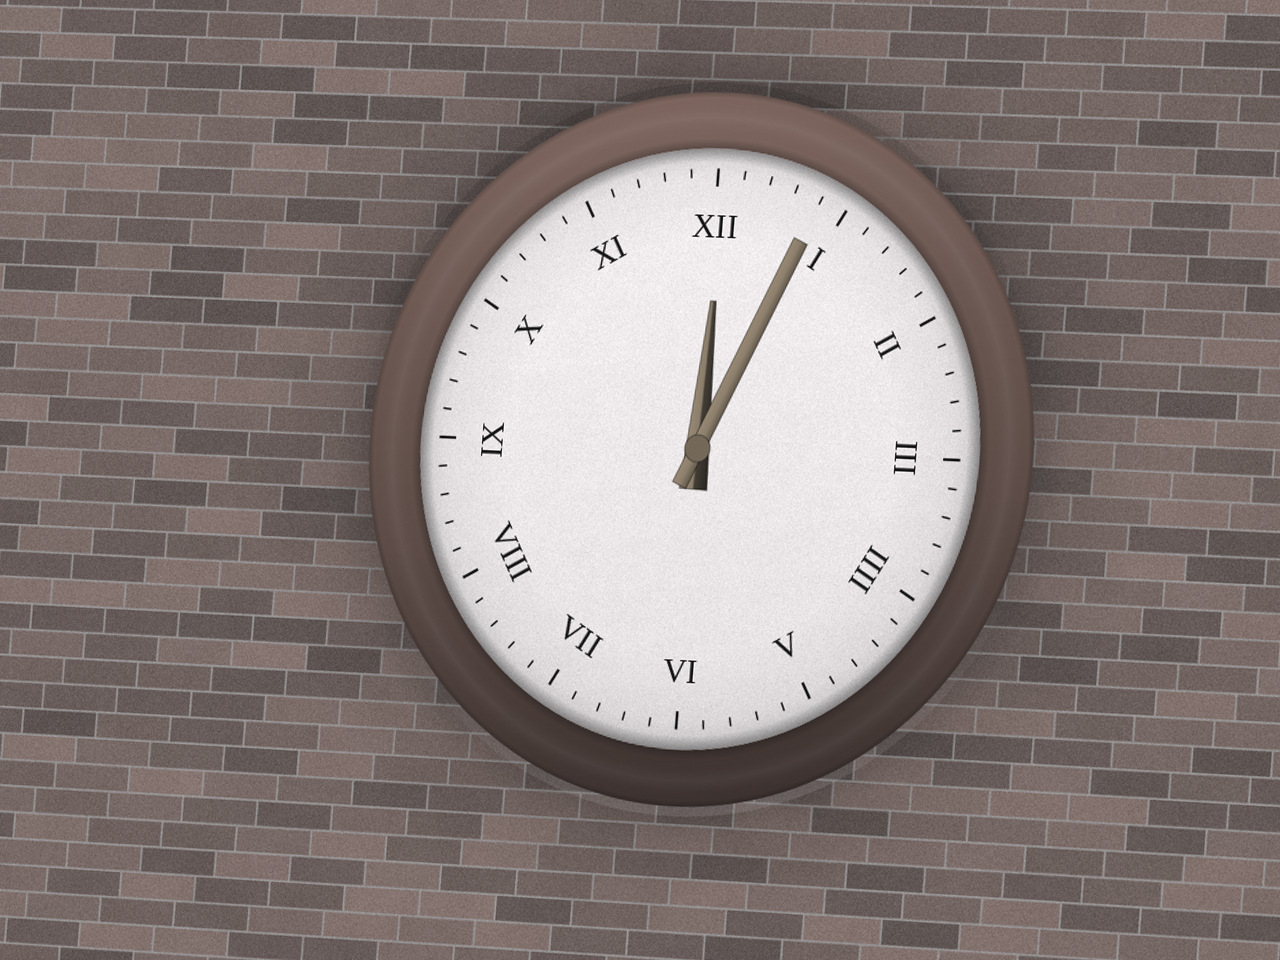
12 h 04 min
